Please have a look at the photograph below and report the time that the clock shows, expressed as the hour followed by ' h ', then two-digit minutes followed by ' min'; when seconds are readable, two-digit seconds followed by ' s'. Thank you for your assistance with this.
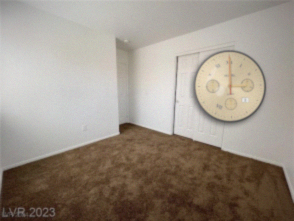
3 h 00 min
